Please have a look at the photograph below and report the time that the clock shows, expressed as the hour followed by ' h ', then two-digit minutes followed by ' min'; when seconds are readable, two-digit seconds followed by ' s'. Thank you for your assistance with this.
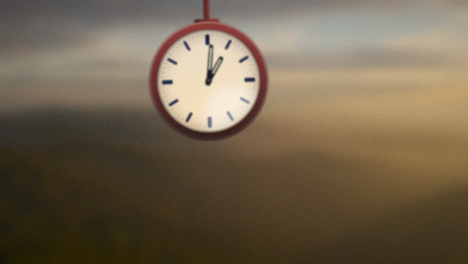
1 h 01 min
